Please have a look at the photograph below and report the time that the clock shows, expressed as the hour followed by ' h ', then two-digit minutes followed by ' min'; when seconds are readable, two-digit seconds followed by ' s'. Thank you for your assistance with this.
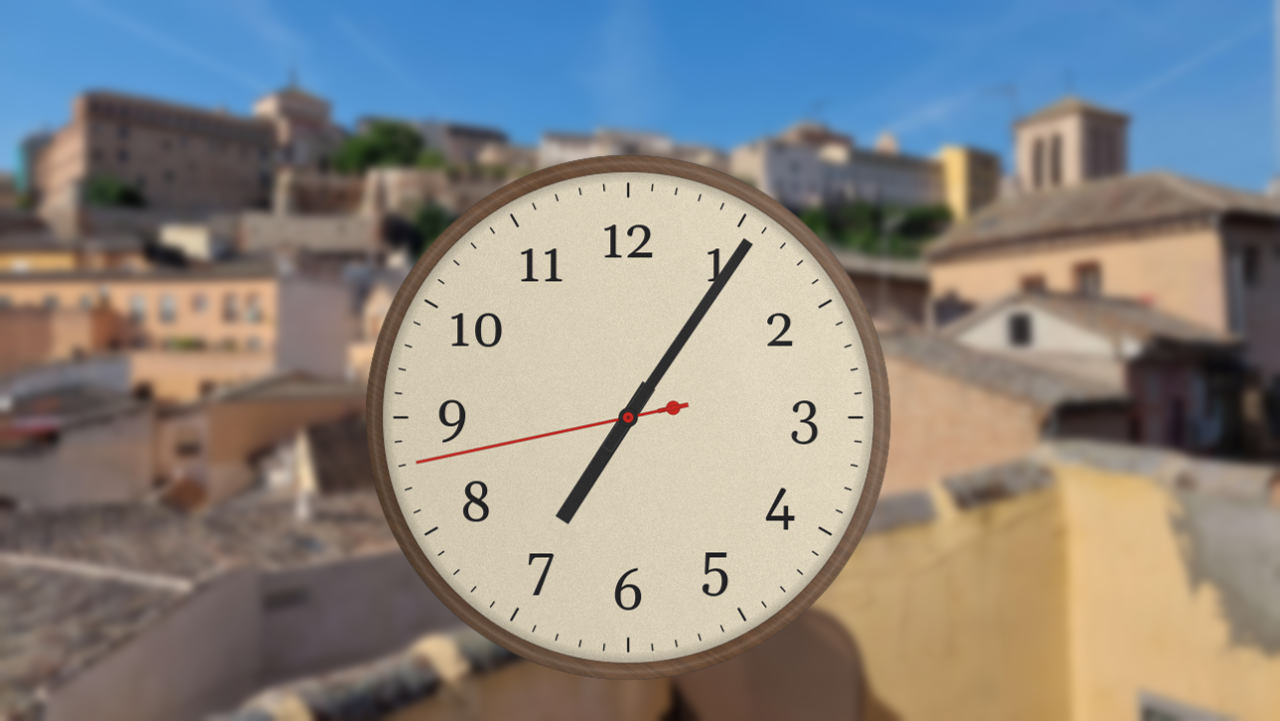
7 h 05 min 43 s
